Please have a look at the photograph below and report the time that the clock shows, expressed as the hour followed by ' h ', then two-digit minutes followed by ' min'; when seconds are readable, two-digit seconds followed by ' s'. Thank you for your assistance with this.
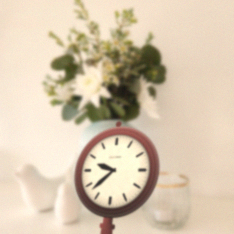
9 h 38 min
